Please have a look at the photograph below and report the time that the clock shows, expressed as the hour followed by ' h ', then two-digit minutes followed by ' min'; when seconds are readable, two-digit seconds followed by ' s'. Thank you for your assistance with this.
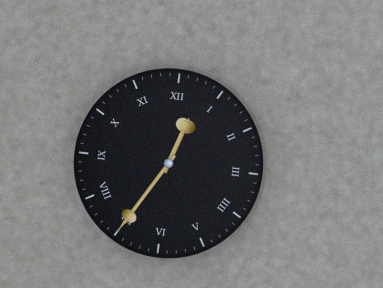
12 h 35 min
